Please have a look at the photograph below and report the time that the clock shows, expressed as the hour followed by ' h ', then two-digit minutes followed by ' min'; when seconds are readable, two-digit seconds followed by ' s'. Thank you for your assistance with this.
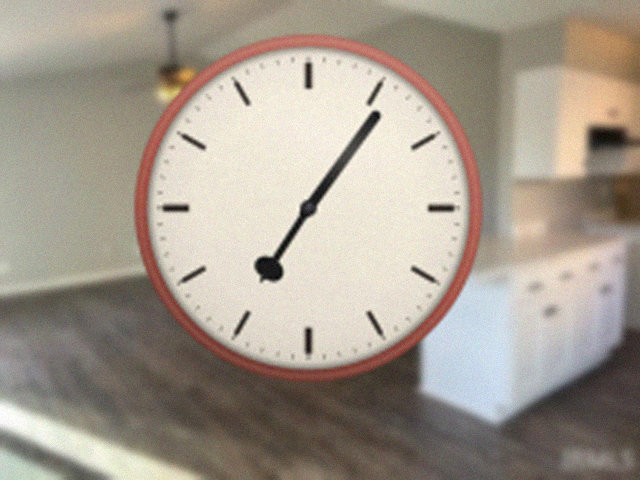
7 h 06 min
